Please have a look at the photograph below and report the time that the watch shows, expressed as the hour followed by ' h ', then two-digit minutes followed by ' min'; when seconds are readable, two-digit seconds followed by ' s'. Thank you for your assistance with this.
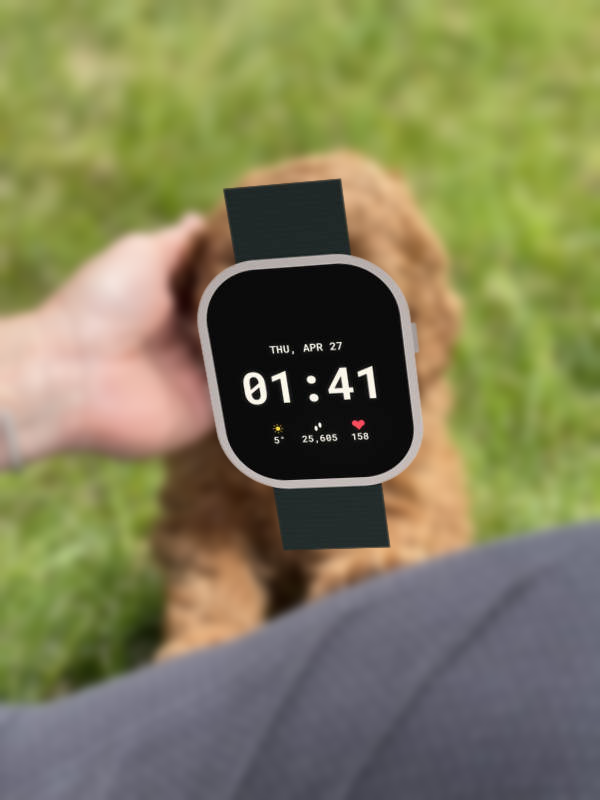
1 h 41 min
